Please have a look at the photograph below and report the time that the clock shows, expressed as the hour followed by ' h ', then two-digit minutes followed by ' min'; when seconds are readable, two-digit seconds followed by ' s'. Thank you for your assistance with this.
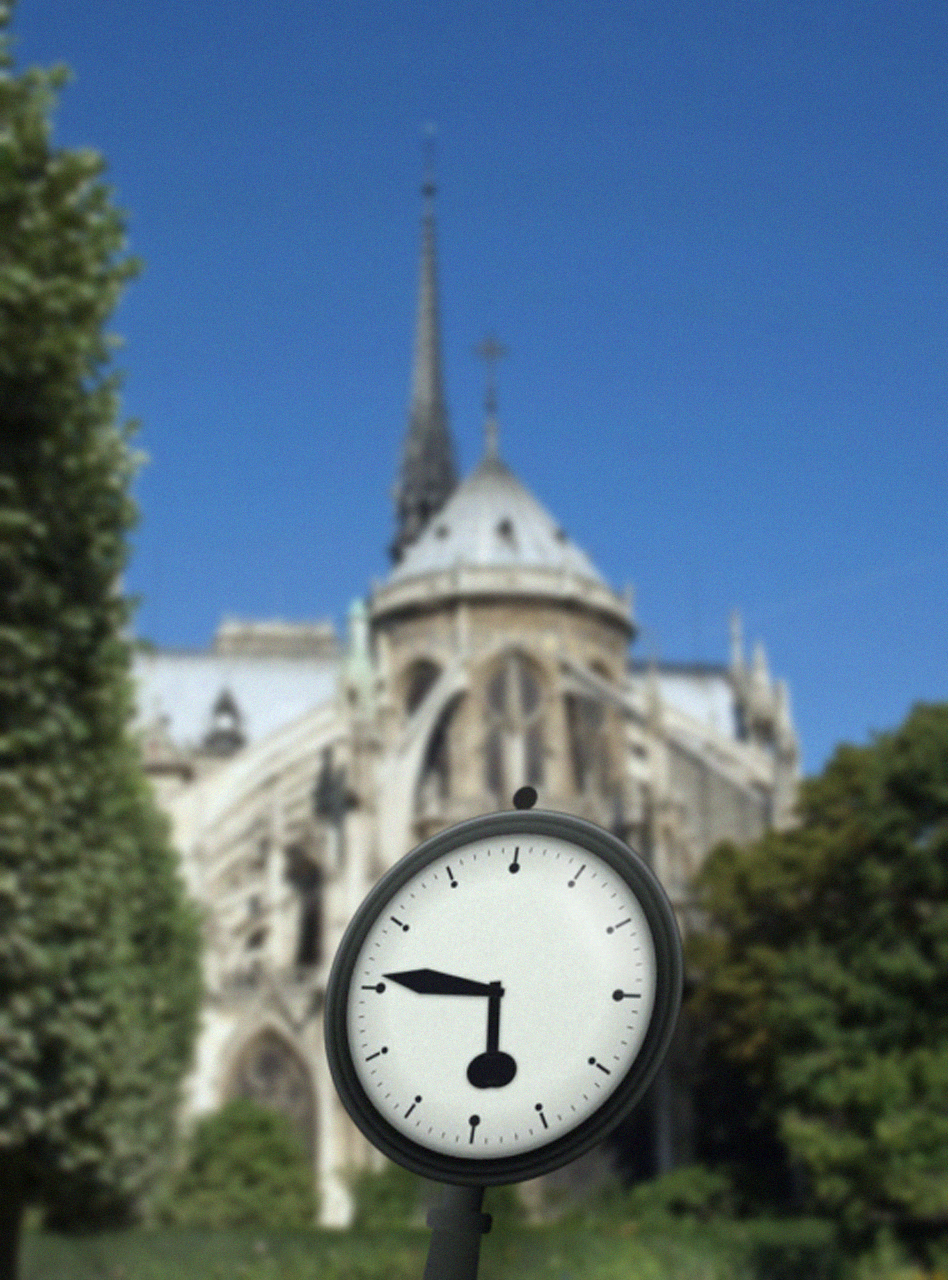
5 h 46 min
